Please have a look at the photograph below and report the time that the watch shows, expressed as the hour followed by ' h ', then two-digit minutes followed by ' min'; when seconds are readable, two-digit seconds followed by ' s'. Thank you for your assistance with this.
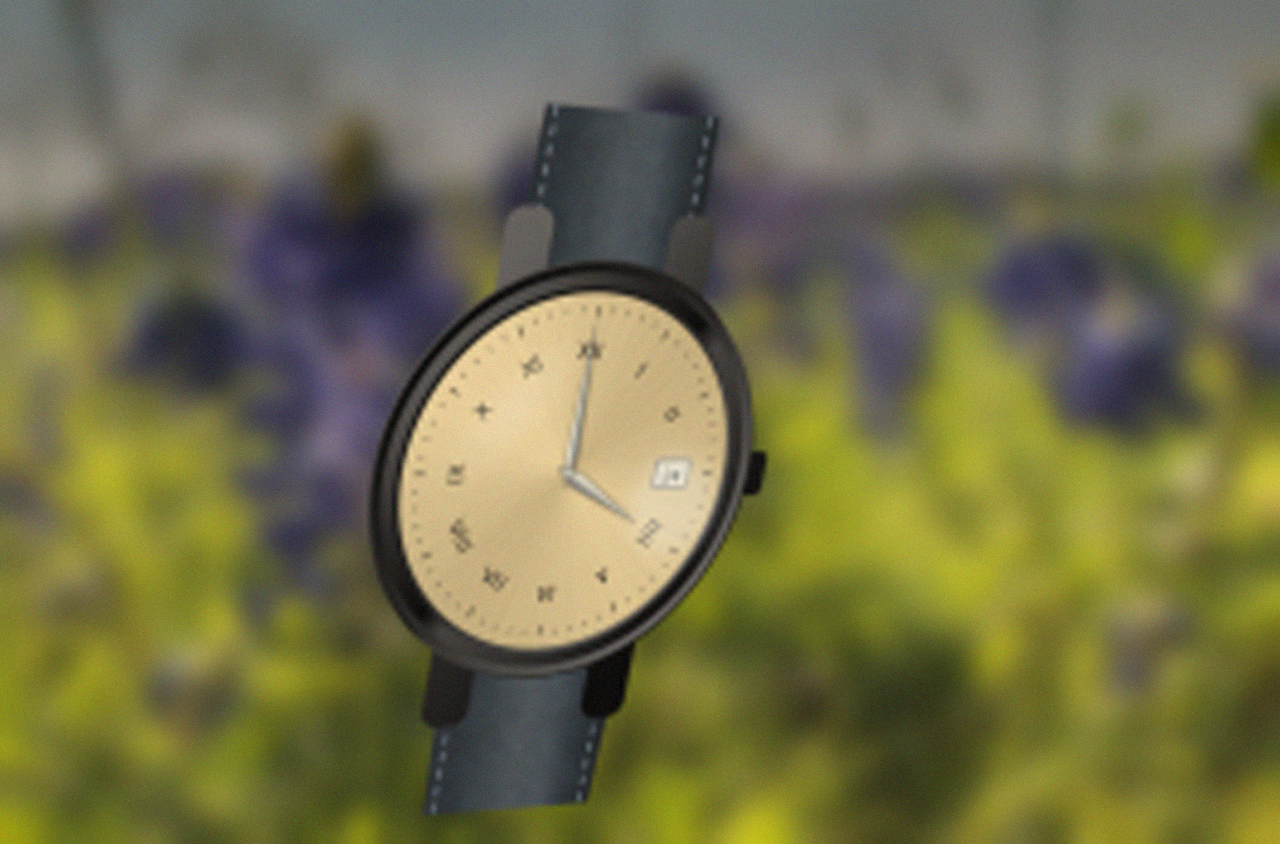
4 h 00 min
